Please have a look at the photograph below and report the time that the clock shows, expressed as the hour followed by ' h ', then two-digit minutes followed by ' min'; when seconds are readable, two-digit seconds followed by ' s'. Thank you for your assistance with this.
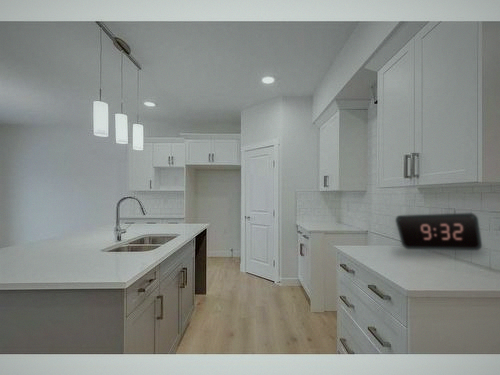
9 h 32 min
